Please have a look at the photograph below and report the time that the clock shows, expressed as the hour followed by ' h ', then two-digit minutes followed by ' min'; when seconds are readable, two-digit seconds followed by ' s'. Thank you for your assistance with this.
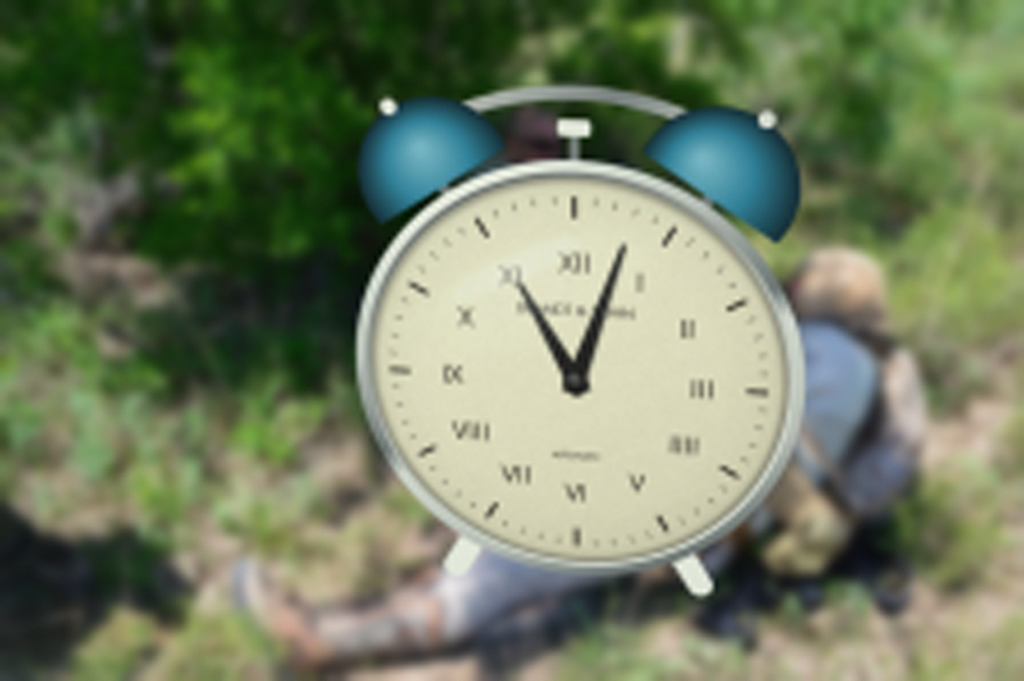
11 h 03 min
